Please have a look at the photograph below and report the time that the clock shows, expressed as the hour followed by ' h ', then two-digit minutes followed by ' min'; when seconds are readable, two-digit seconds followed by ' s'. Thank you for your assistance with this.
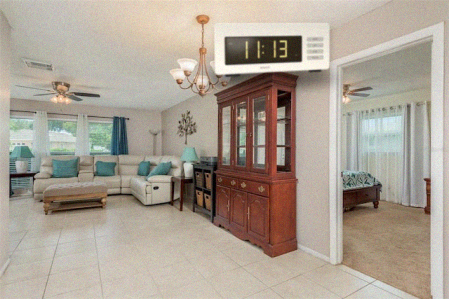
11 h 13 min
